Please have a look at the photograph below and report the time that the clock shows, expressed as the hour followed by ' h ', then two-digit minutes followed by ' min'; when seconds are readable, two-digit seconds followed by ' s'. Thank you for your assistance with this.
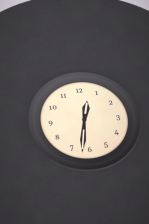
12 h 32 min
